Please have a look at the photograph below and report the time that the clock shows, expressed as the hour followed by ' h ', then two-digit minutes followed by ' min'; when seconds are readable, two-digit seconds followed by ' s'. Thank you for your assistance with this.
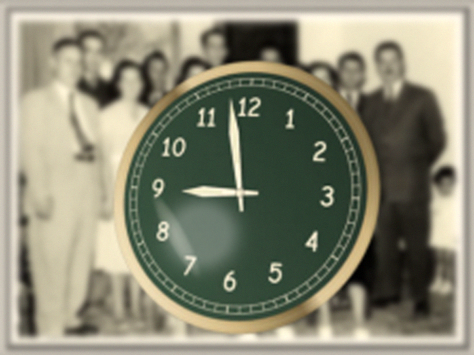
8 h 58 min
